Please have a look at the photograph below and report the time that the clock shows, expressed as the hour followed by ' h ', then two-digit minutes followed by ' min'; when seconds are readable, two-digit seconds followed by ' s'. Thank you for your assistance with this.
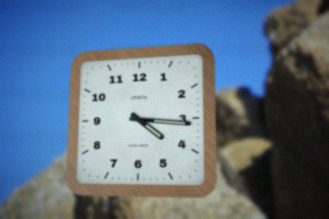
4 h 16 min
